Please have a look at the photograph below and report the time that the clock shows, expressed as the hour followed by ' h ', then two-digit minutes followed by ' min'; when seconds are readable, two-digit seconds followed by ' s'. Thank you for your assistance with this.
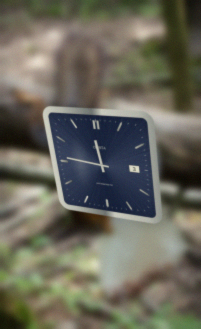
11 h 46 min
